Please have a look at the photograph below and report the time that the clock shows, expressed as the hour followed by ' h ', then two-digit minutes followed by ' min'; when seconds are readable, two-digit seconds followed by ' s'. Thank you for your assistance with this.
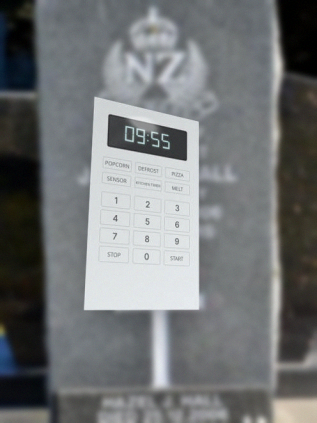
9 h 55 min
